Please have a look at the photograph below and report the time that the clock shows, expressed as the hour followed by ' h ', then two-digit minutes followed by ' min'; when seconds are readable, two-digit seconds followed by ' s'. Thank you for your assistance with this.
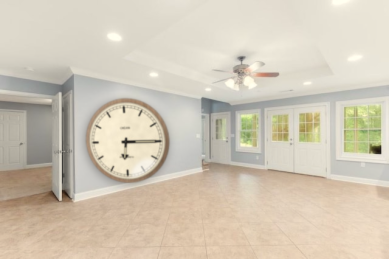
6 h 15 min
